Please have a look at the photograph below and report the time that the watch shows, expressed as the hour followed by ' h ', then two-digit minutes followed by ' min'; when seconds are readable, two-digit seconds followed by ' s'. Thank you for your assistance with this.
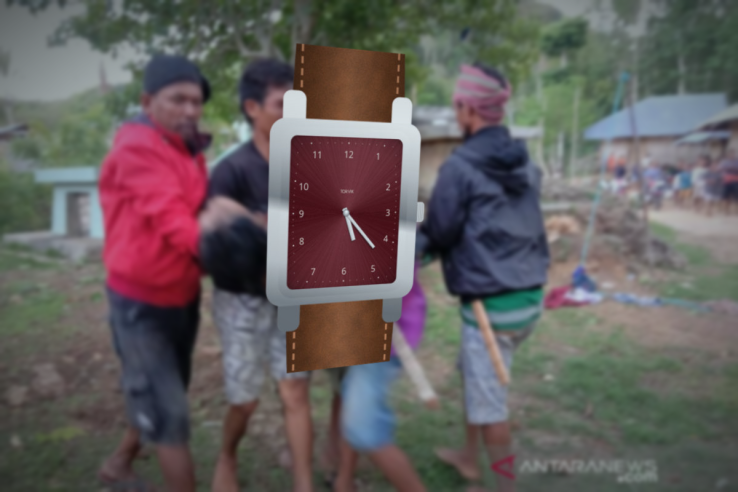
5 h 23 min
